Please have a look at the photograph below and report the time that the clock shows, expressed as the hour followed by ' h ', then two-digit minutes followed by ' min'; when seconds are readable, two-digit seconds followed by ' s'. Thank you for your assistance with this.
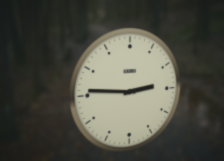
2 h 46 min
